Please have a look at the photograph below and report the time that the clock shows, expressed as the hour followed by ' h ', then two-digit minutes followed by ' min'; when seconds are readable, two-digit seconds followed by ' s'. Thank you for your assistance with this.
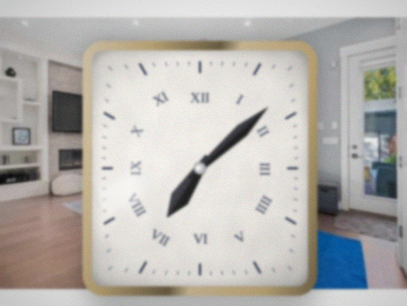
7 h 08 min
